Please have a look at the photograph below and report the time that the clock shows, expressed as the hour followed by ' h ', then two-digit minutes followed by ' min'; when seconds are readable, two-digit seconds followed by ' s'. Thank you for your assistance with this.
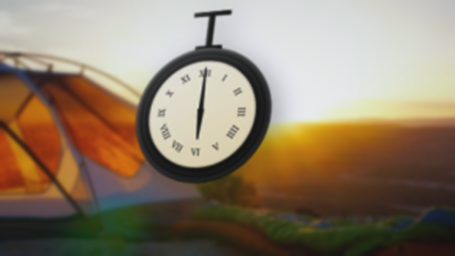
6 h 00 min
